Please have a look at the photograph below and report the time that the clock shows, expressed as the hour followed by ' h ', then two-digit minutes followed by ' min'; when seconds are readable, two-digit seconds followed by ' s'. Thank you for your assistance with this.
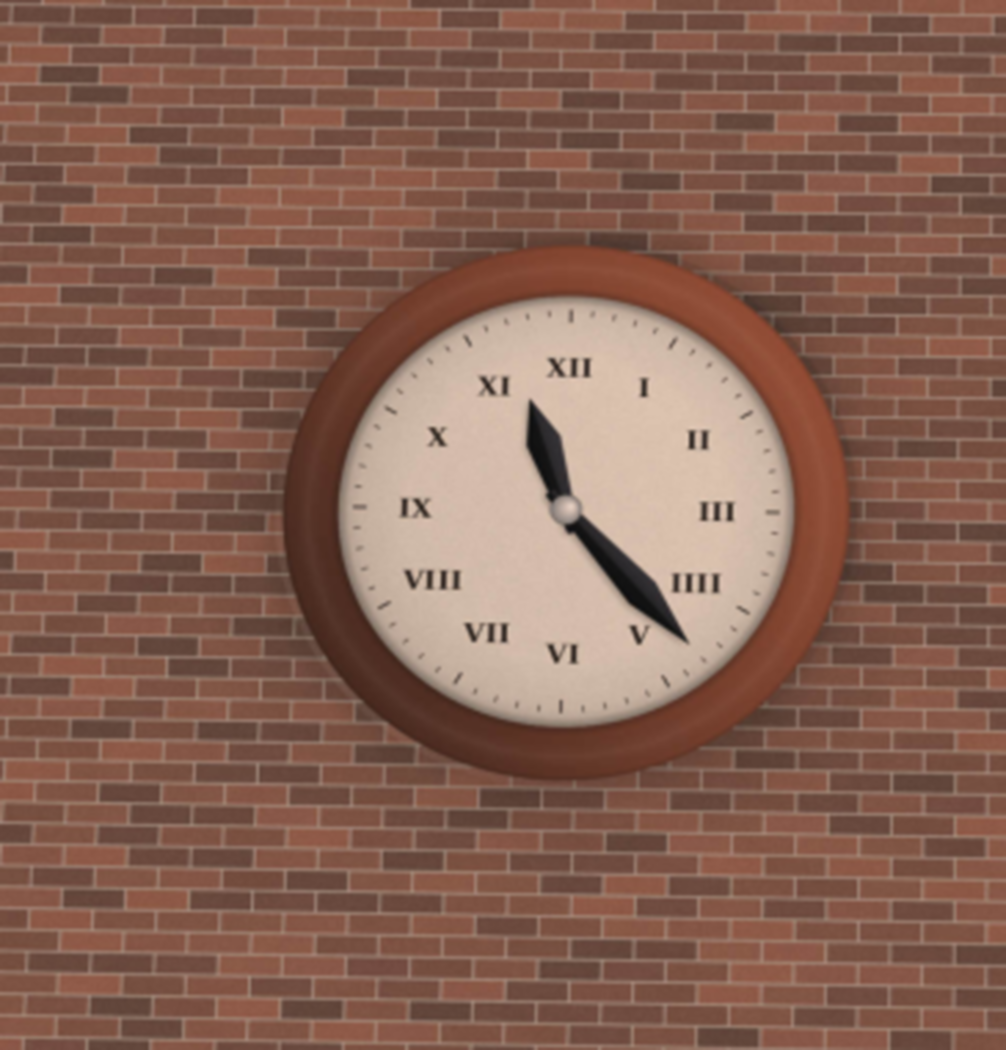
11 h 23 min
